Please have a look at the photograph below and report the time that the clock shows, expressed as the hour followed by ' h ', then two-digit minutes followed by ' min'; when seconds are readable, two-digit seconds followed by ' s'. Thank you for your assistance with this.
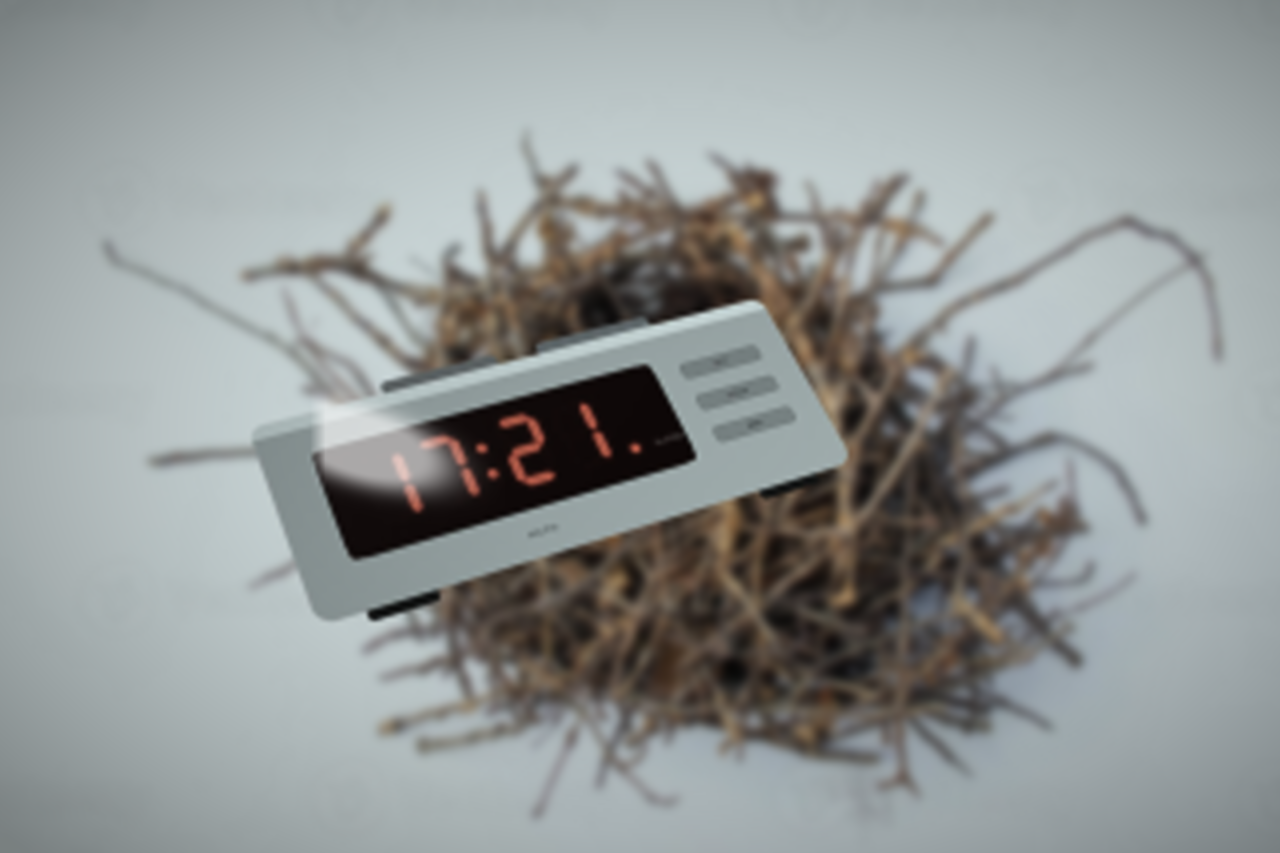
17 h 21 min
